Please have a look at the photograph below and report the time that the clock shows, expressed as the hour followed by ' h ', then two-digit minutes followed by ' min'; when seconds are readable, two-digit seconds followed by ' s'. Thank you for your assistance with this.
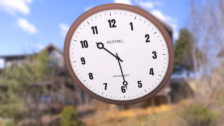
10 h 29 min
